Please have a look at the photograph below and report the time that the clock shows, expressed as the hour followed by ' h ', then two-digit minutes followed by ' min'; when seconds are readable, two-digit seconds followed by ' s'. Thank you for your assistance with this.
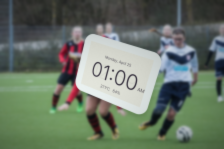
1 h 00 min
